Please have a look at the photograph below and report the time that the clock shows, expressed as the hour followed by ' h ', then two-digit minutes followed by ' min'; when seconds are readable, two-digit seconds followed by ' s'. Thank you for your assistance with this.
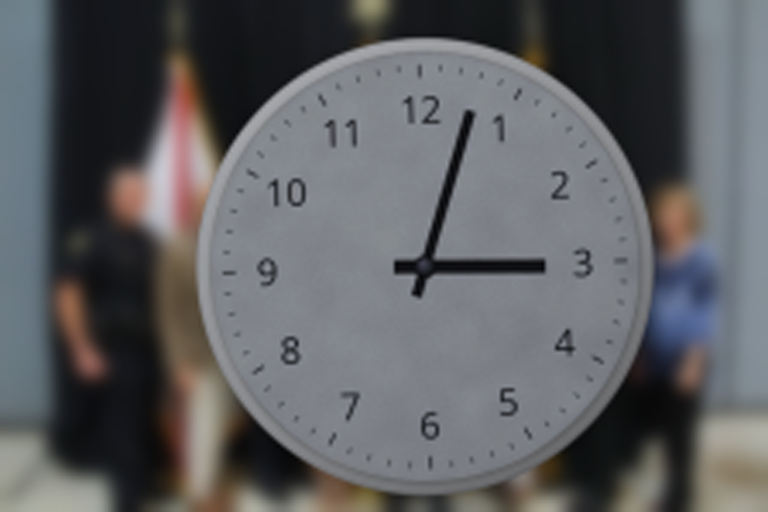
3 h 03 min
